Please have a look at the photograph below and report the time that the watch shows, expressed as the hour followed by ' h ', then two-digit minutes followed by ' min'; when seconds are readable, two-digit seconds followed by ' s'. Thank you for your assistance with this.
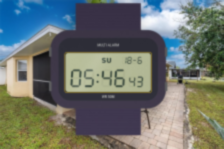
5 h 46 min 43 s
